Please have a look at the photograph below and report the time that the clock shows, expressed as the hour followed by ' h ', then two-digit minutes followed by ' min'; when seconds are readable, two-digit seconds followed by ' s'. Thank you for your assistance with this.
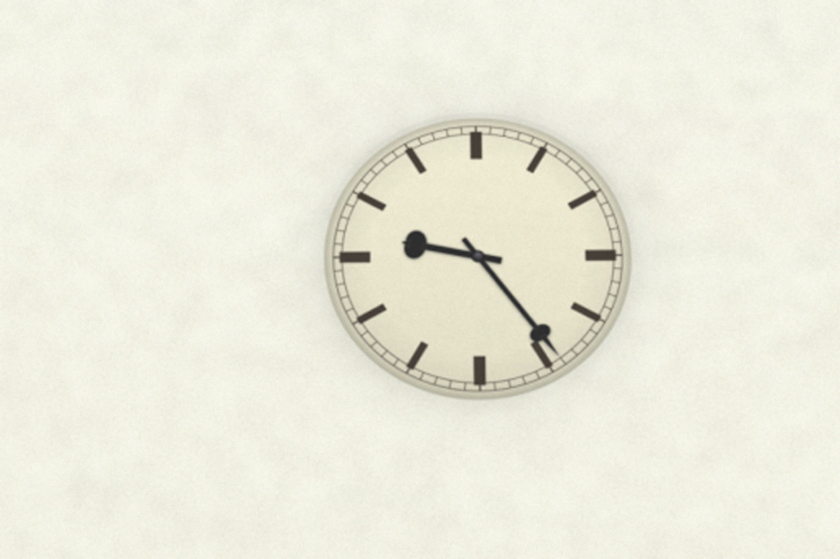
9 h 24 min
